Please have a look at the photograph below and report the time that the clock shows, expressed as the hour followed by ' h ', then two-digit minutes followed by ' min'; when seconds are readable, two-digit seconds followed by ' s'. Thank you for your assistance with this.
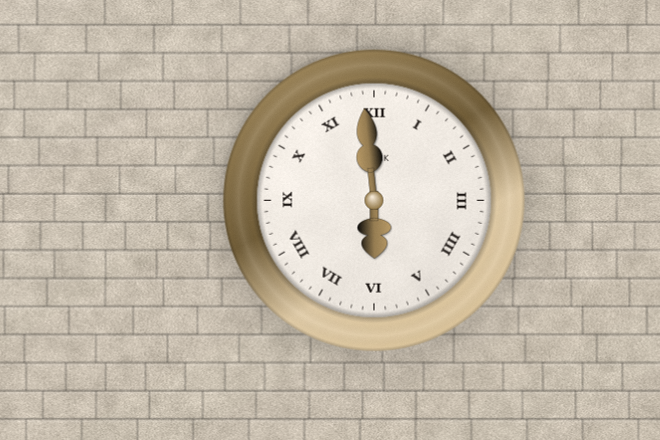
5 h 59 min
